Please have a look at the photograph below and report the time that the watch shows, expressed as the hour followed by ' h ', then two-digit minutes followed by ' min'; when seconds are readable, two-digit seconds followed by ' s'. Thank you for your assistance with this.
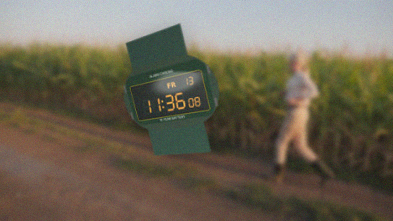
11 h 36 min 08 s
